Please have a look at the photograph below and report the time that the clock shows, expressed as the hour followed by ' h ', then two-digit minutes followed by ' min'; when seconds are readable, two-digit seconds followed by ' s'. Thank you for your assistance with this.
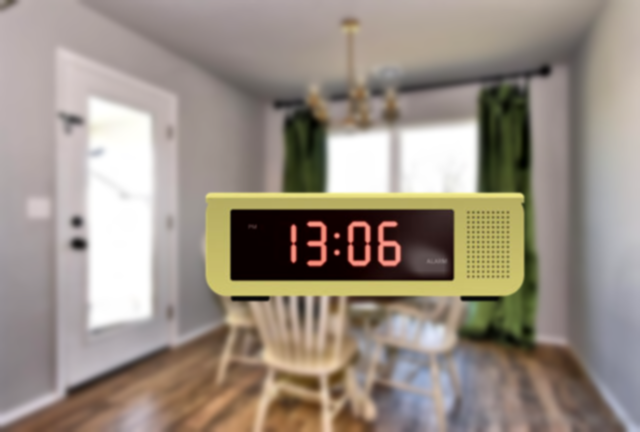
13 h 06 min
